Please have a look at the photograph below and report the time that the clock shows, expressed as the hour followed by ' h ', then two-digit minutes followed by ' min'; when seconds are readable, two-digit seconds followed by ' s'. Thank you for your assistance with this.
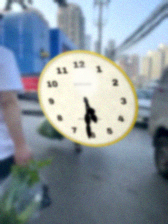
5 h 31 min
